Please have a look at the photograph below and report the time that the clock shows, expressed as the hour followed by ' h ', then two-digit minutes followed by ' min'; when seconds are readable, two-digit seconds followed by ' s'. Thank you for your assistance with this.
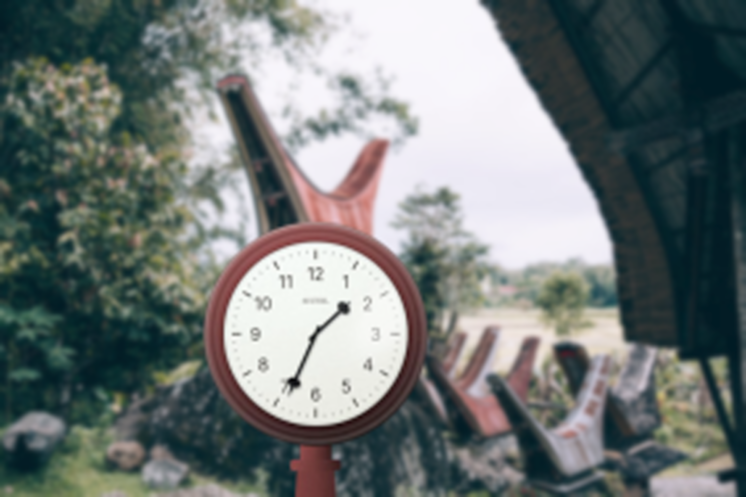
1 h 34 min
